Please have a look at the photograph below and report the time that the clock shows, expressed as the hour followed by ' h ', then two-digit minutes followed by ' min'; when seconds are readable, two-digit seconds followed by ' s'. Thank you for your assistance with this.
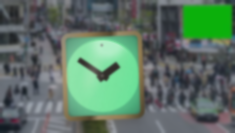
1 h 51 min
